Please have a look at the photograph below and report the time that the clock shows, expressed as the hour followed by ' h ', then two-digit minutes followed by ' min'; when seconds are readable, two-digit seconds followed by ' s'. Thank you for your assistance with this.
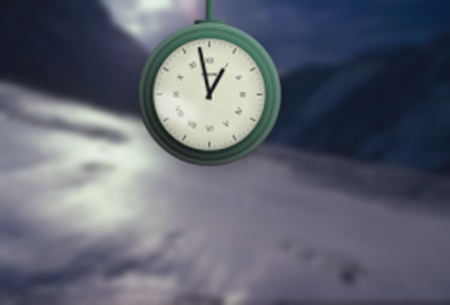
12 h 58 min
